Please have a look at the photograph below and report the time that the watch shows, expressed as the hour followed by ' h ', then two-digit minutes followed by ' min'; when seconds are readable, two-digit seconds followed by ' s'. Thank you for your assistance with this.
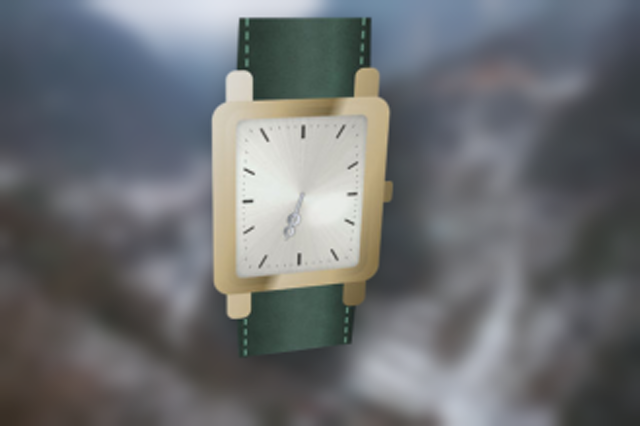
6 h 33 min
